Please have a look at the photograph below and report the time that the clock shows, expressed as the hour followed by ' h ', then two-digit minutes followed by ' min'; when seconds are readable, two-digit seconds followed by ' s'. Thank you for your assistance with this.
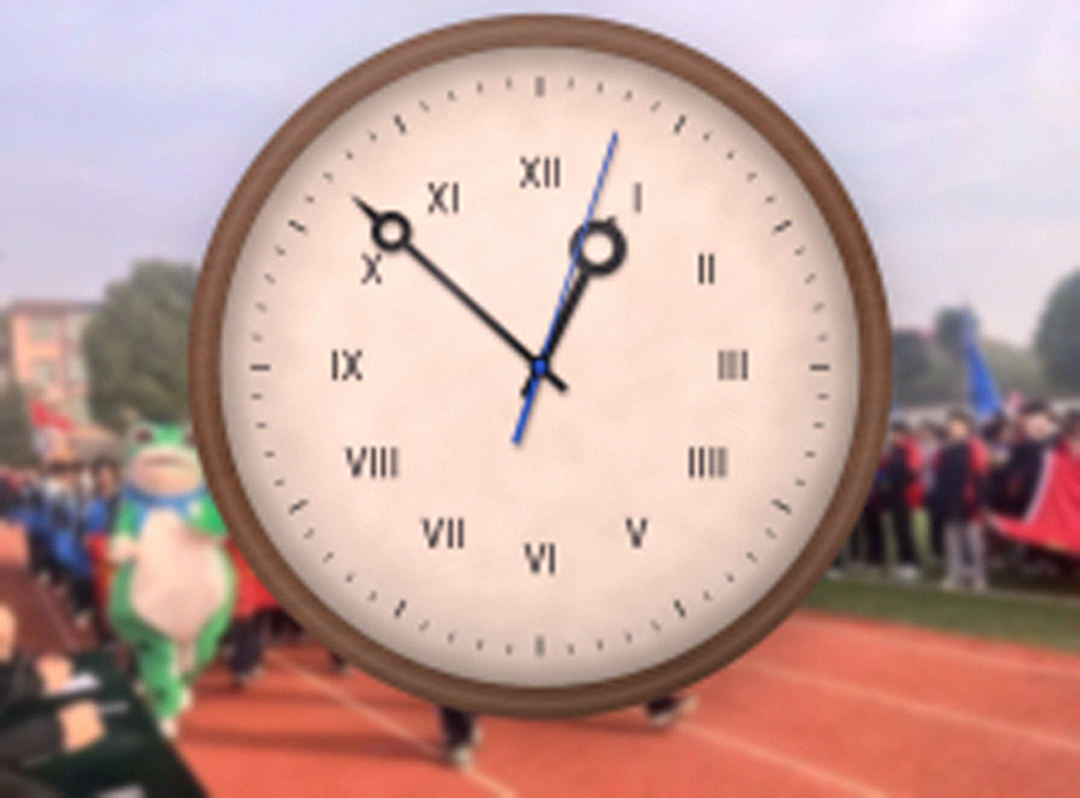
12 h 52 min 03 s
